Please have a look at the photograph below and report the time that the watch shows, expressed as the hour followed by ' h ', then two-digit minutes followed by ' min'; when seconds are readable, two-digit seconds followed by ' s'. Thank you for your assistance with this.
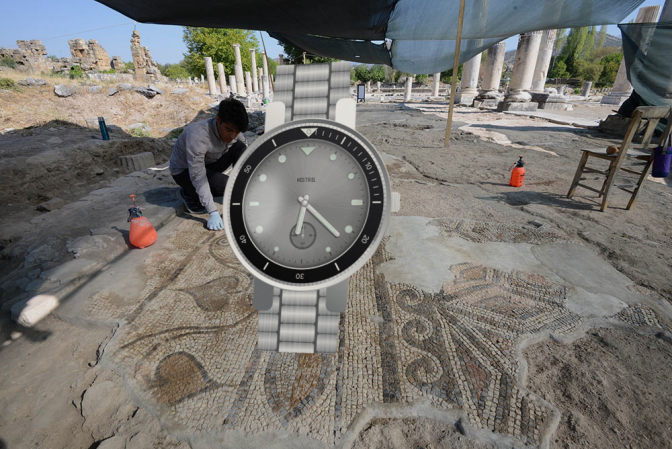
6 h 22 min
